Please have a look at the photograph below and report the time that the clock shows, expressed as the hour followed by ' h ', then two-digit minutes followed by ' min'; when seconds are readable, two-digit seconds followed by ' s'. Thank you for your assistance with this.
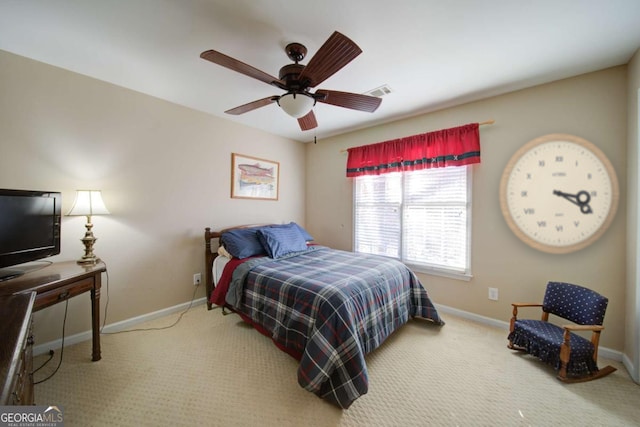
3 h 20 min
